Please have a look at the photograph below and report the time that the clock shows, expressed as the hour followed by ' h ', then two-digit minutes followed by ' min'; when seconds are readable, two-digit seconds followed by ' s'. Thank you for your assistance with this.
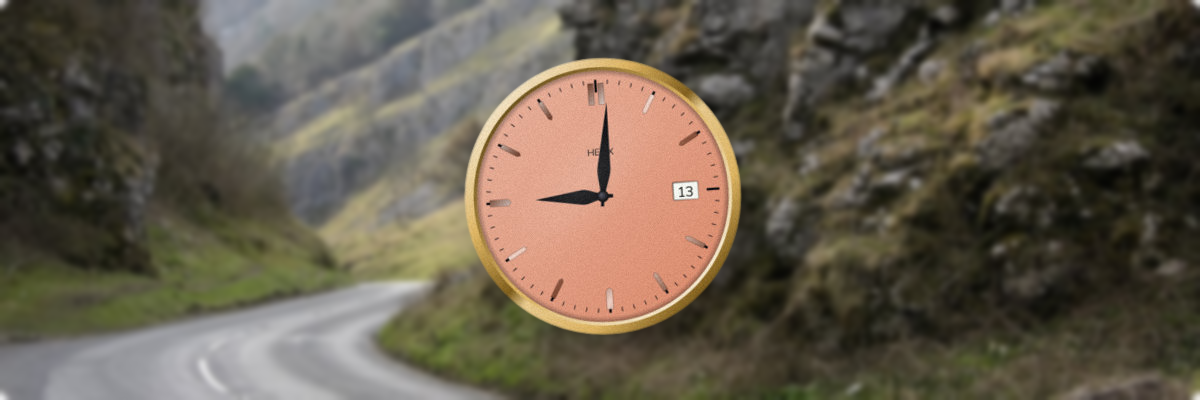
9 h 01 min
